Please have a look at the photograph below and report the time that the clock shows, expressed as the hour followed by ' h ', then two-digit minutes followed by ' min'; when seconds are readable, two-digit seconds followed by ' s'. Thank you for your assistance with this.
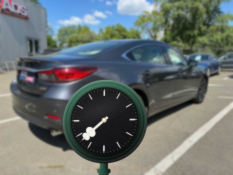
7 h 38 min
